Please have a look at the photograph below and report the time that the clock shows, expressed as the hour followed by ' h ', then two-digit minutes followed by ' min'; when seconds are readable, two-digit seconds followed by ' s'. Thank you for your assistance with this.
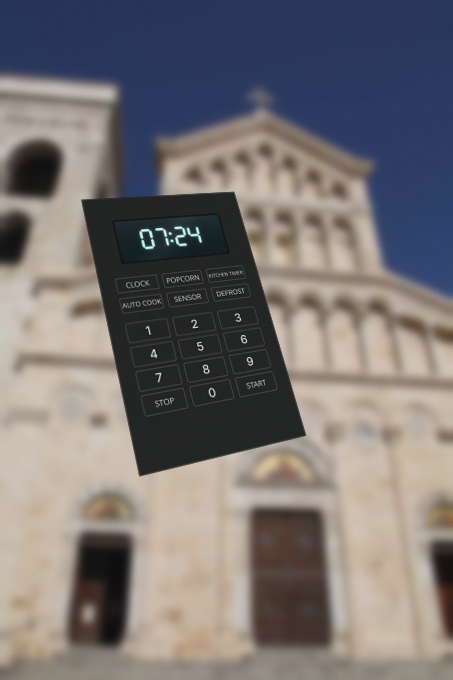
7 h 24 min
